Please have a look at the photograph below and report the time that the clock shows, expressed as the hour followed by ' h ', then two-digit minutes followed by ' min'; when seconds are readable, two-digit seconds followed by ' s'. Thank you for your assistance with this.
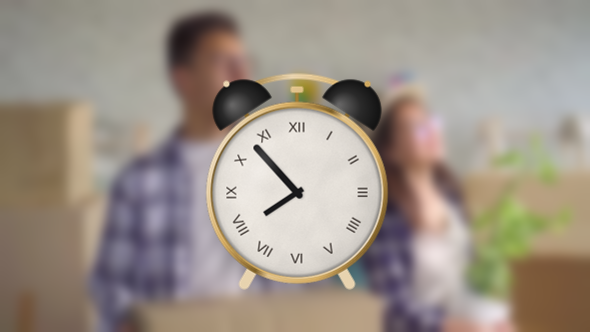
7 h 53 min
